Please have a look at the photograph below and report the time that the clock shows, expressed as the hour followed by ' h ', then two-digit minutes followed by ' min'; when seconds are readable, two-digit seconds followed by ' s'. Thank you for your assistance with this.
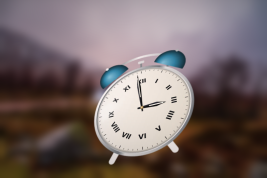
2 h 59 min
